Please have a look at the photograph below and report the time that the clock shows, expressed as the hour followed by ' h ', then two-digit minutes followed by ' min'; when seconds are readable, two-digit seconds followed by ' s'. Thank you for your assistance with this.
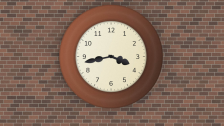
3 h 43 min
